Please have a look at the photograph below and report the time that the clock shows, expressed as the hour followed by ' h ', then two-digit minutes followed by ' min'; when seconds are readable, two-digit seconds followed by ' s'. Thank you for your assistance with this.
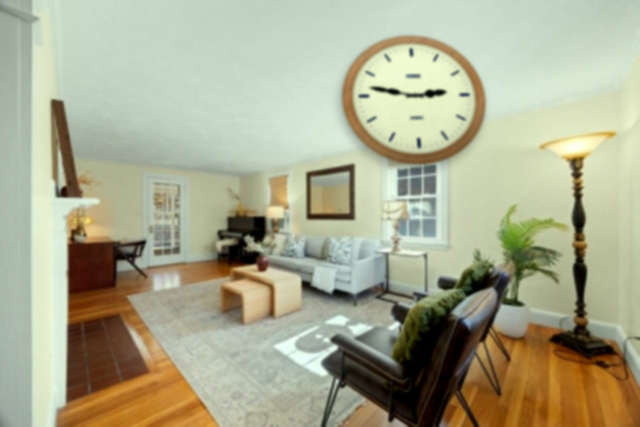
2 h 47 min
